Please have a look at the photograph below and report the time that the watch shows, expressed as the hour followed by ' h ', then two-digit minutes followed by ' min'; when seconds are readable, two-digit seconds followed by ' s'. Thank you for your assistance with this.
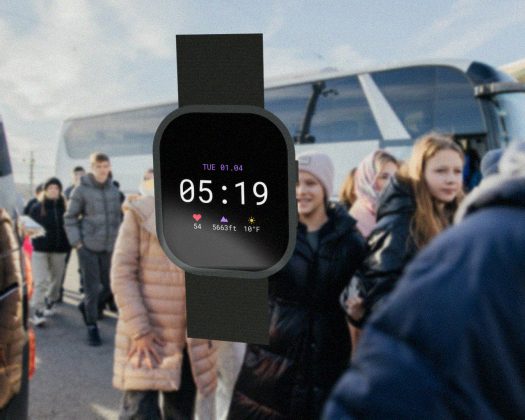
5 h 19 min
